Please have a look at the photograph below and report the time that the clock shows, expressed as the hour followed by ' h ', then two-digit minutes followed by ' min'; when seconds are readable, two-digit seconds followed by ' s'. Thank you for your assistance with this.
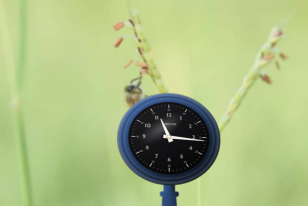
11 h 16 min
